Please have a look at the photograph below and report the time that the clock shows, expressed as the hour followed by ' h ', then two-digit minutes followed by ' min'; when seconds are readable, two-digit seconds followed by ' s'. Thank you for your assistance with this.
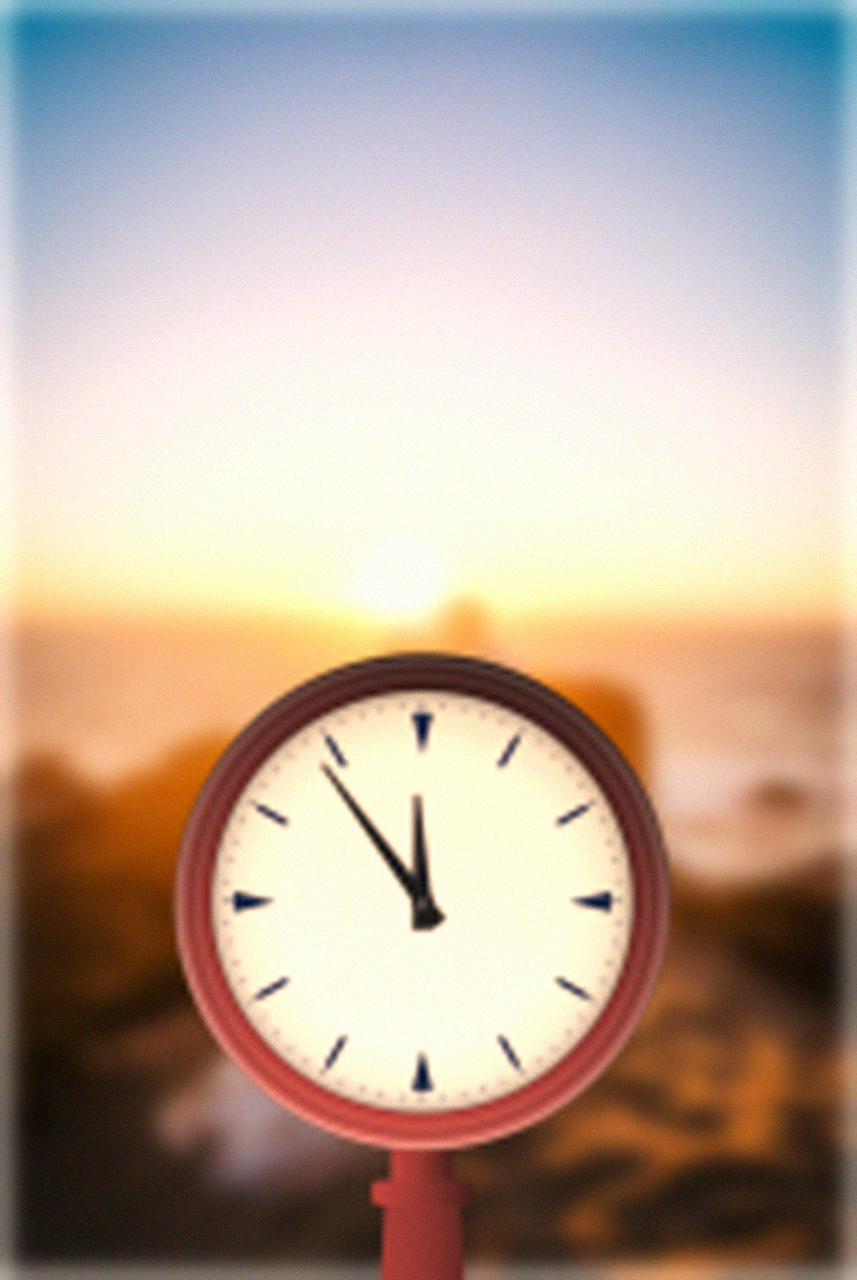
11 h 54 min
